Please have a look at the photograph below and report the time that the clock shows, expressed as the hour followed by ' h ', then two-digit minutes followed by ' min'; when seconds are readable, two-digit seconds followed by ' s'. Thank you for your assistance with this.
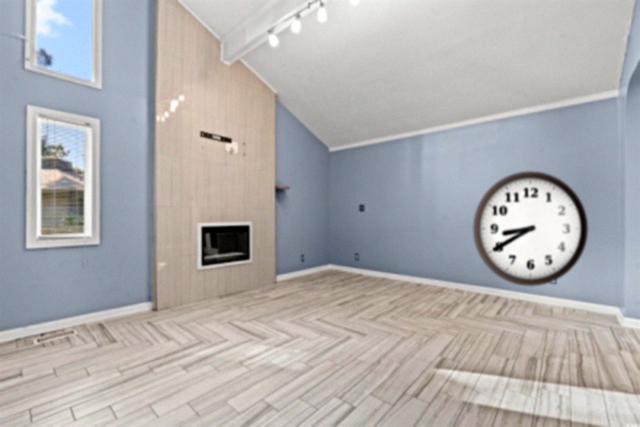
8 h 40 min
